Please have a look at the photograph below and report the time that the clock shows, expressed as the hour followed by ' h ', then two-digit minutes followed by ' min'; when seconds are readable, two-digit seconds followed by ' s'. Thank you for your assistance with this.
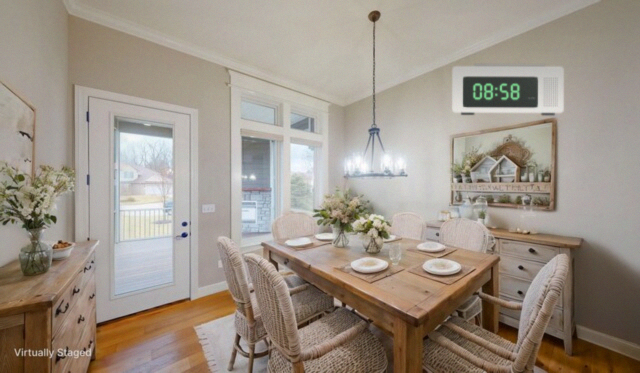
8 h 58 min
